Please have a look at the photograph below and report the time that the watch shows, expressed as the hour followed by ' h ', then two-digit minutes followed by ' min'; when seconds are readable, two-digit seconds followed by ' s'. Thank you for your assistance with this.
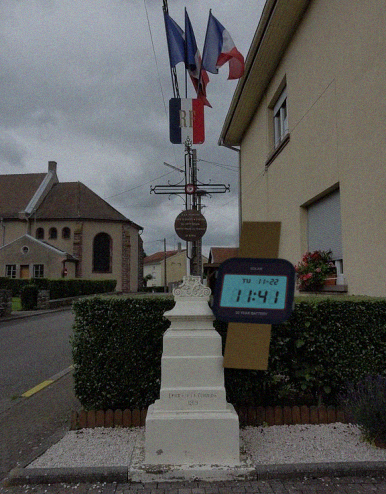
11 h 41 min
